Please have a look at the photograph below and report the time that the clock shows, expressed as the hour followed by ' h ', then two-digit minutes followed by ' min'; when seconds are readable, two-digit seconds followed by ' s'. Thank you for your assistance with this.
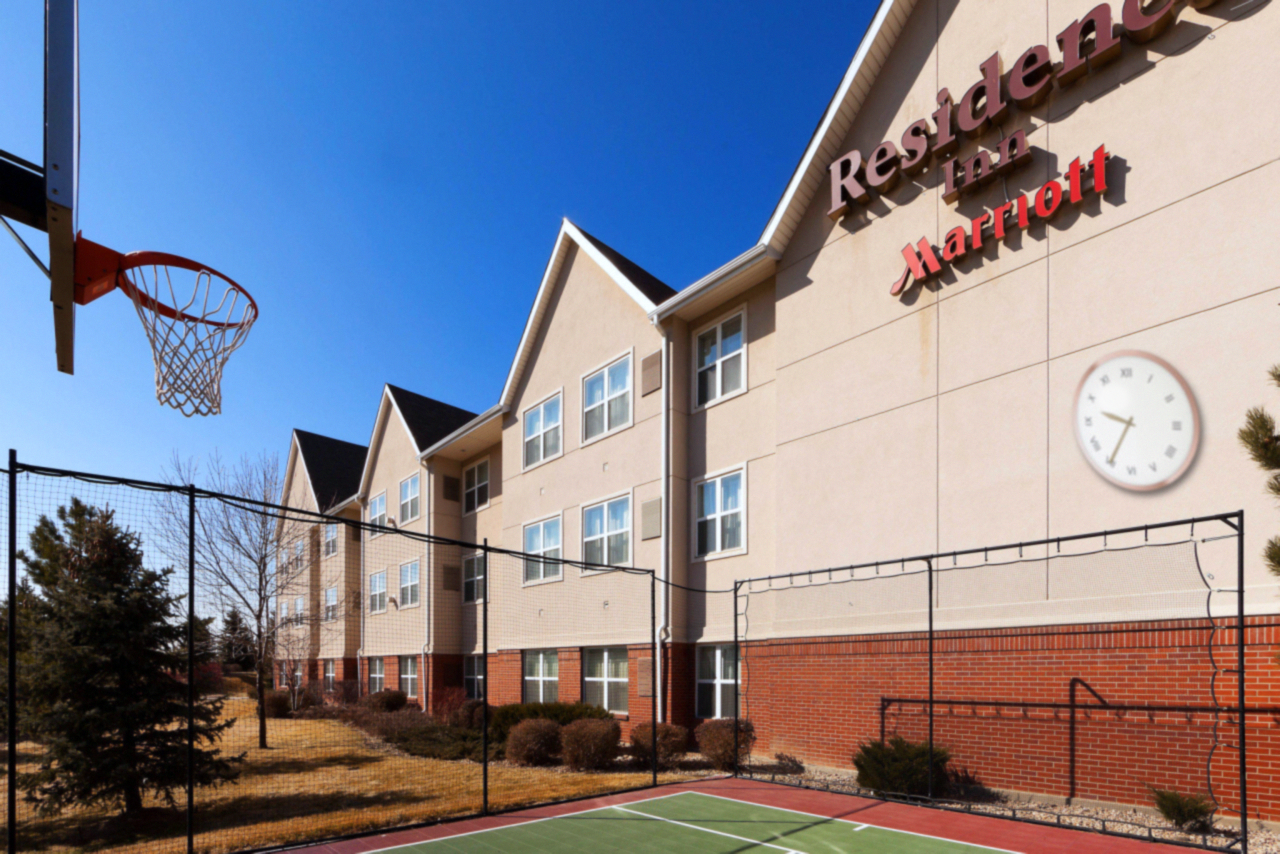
9 h 35 min
